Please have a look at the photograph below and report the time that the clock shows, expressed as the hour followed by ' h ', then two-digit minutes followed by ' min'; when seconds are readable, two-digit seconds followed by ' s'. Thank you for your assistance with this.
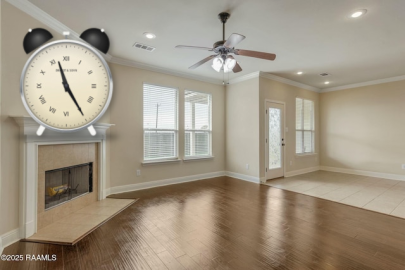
11 h 25 min
